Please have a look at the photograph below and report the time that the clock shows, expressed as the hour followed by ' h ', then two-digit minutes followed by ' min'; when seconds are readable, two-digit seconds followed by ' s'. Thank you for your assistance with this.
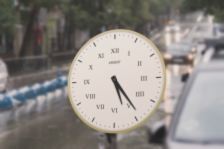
5 h 24 min
